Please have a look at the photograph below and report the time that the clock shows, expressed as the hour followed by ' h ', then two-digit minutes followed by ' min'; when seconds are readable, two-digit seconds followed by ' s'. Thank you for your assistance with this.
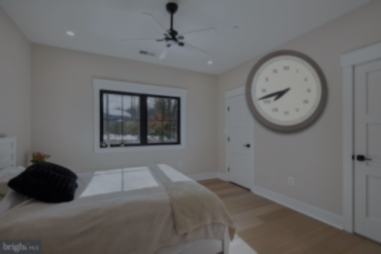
7 h 42 min
